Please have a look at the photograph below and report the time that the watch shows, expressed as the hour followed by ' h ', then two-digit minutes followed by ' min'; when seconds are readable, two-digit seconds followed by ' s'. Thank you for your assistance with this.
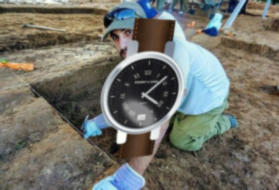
4 h 08 min
